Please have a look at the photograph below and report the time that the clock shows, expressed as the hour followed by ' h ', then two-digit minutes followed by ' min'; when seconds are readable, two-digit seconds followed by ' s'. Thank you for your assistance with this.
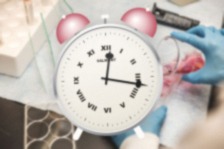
12 h 17 min
